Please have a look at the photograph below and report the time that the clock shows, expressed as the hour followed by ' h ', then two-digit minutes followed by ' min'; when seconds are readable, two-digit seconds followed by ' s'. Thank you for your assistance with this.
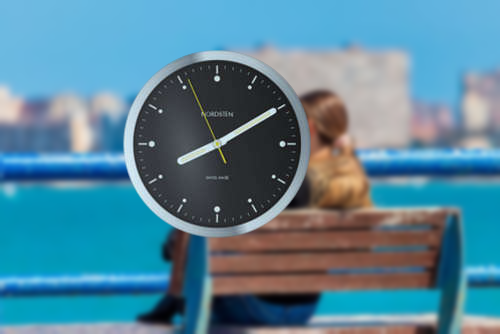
8 h 09 min 56 s
